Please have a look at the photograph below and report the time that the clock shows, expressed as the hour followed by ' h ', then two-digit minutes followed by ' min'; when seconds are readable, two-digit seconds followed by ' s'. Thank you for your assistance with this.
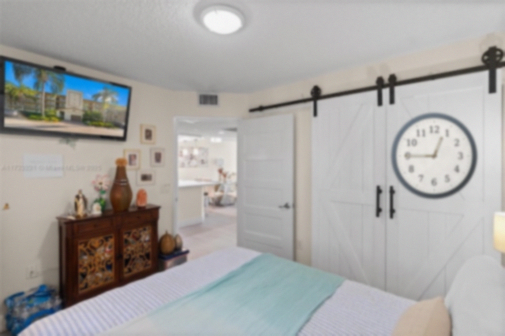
12 h 45 min
